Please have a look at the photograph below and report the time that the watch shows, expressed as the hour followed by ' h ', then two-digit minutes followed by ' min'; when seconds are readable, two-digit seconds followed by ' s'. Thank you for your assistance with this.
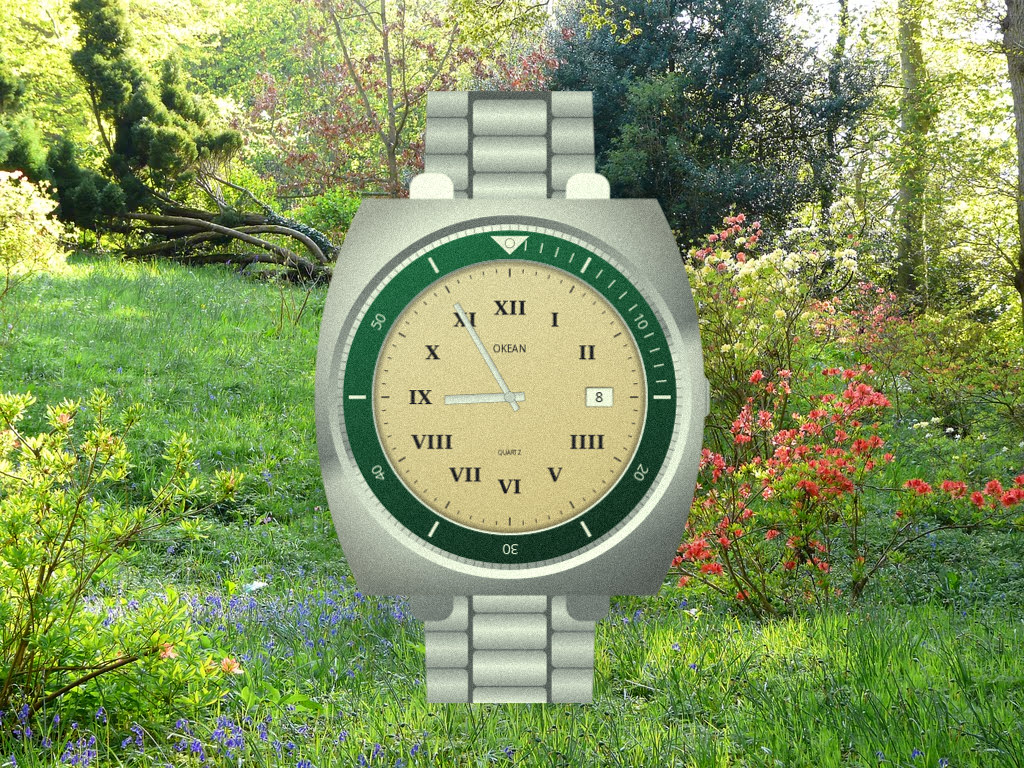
8 h 55 min
